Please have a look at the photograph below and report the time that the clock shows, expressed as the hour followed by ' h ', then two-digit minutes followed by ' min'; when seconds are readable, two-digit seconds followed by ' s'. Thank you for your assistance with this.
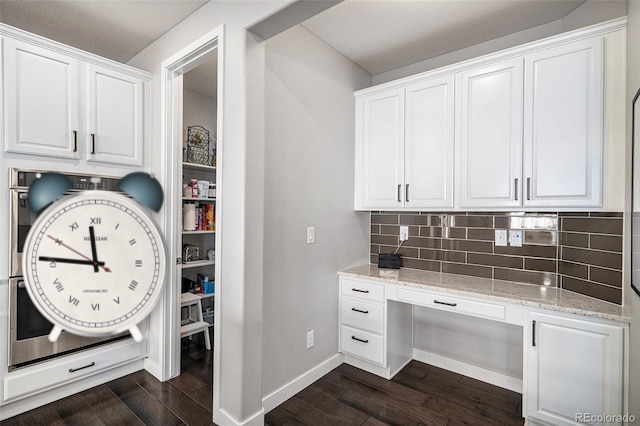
11 h 45 min 50 s
